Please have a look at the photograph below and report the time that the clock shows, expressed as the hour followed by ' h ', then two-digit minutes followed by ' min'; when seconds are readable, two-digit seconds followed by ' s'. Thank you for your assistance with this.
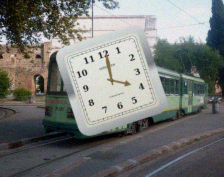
4 h 01 min
